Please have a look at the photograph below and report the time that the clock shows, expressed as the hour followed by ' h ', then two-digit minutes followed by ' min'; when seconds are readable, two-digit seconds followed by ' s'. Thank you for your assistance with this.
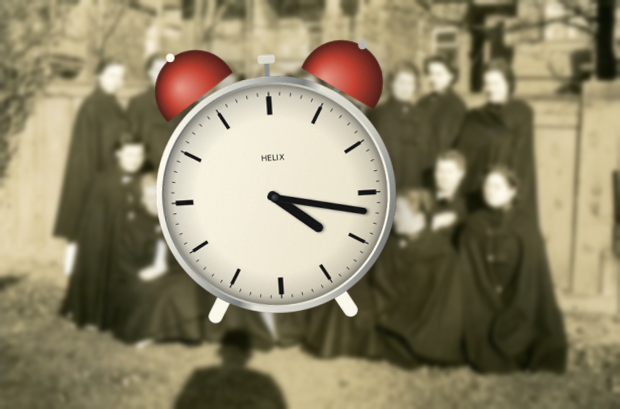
4 h 17 min
